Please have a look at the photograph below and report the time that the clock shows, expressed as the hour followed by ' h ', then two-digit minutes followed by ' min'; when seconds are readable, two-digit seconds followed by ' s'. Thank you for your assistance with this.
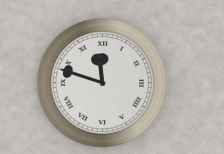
11 h 48 min
